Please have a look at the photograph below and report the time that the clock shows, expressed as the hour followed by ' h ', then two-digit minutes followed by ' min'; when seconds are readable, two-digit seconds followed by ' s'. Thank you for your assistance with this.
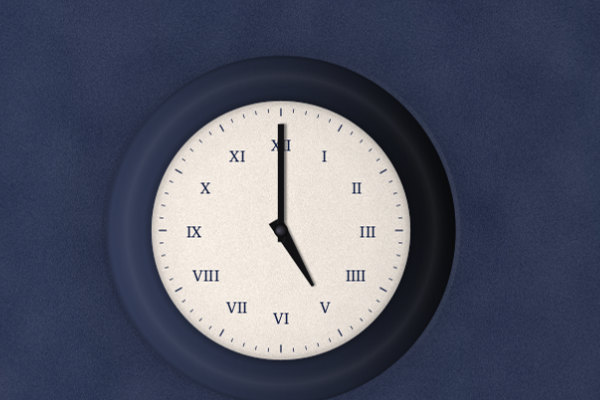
5 h 00 min
